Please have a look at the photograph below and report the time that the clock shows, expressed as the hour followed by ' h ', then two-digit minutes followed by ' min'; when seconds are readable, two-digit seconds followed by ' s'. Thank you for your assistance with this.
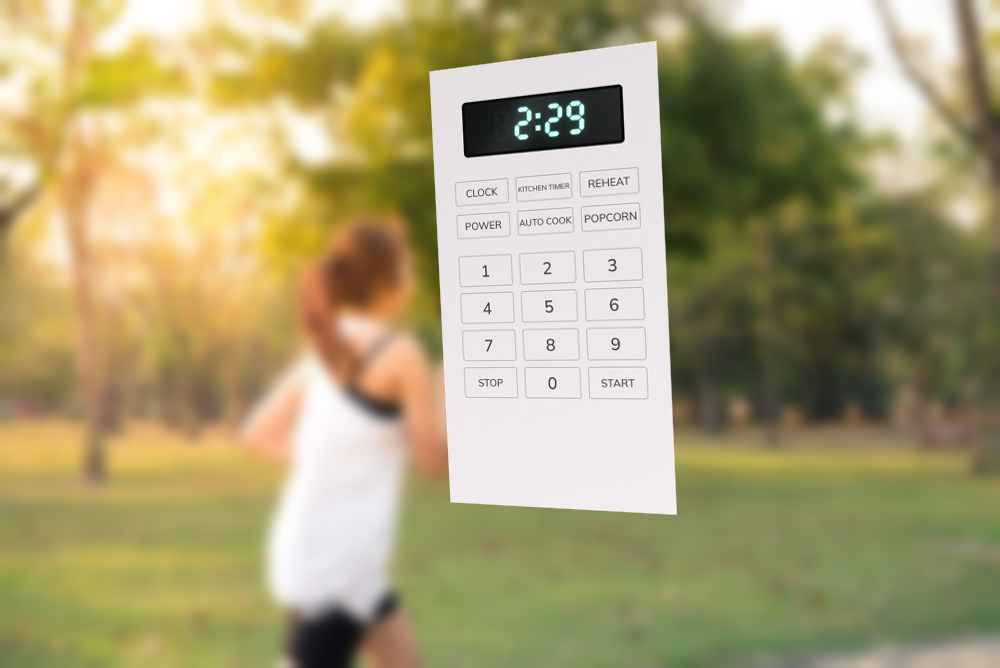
2 h 29 min
